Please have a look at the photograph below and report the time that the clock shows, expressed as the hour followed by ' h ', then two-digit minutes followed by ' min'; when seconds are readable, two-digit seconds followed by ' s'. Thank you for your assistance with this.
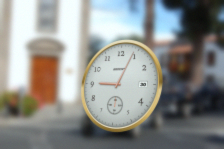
9 h 04 min
